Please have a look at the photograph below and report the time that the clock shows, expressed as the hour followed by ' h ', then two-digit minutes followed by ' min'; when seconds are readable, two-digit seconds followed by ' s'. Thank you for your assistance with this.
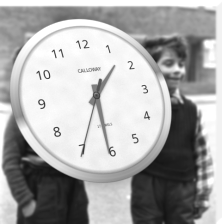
1 h 30 min 35 s
